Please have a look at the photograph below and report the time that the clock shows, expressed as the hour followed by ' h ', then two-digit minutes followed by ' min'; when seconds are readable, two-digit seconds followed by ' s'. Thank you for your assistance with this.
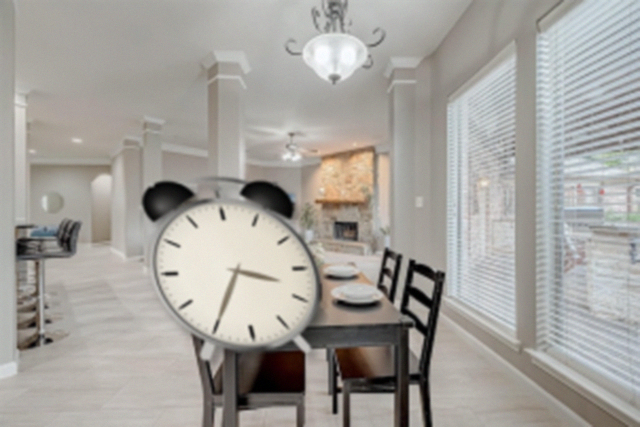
3 h 35 min
